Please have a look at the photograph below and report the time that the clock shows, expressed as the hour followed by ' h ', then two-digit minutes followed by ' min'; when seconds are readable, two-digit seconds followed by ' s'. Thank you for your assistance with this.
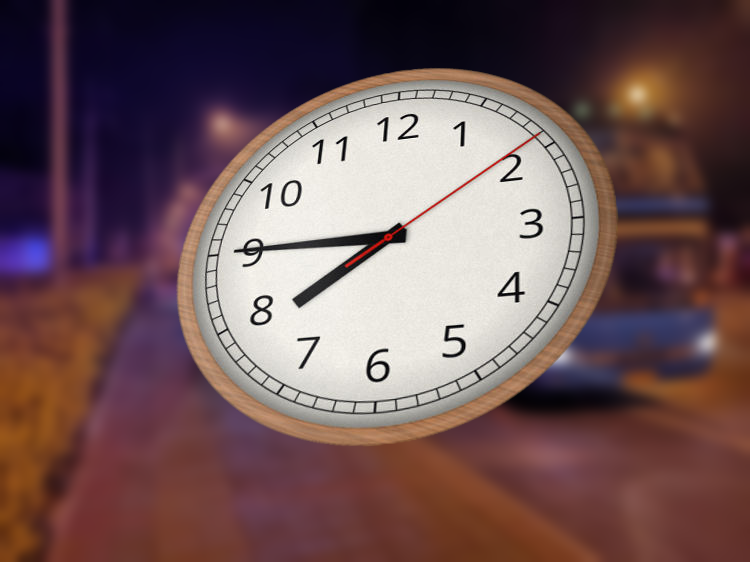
7 h 45 min 09 s
